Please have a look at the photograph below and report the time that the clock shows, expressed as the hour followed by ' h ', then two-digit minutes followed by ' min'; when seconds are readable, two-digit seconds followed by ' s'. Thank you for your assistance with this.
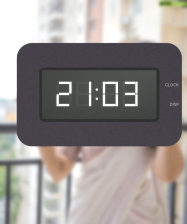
21 h 03 min
